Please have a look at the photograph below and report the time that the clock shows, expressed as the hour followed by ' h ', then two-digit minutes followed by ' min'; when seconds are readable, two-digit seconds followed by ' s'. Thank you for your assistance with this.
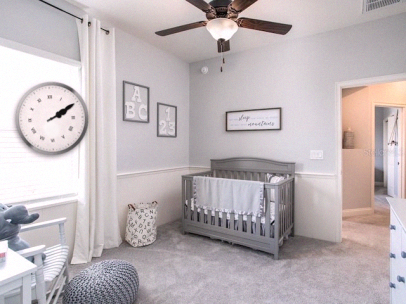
2 h 10 min
